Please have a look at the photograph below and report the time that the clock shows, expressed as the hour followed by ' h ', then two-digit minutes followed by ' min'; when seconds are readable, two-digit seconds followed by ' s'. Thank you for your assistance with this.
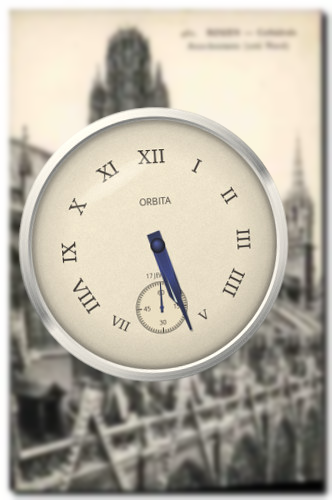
5 h 27 min
